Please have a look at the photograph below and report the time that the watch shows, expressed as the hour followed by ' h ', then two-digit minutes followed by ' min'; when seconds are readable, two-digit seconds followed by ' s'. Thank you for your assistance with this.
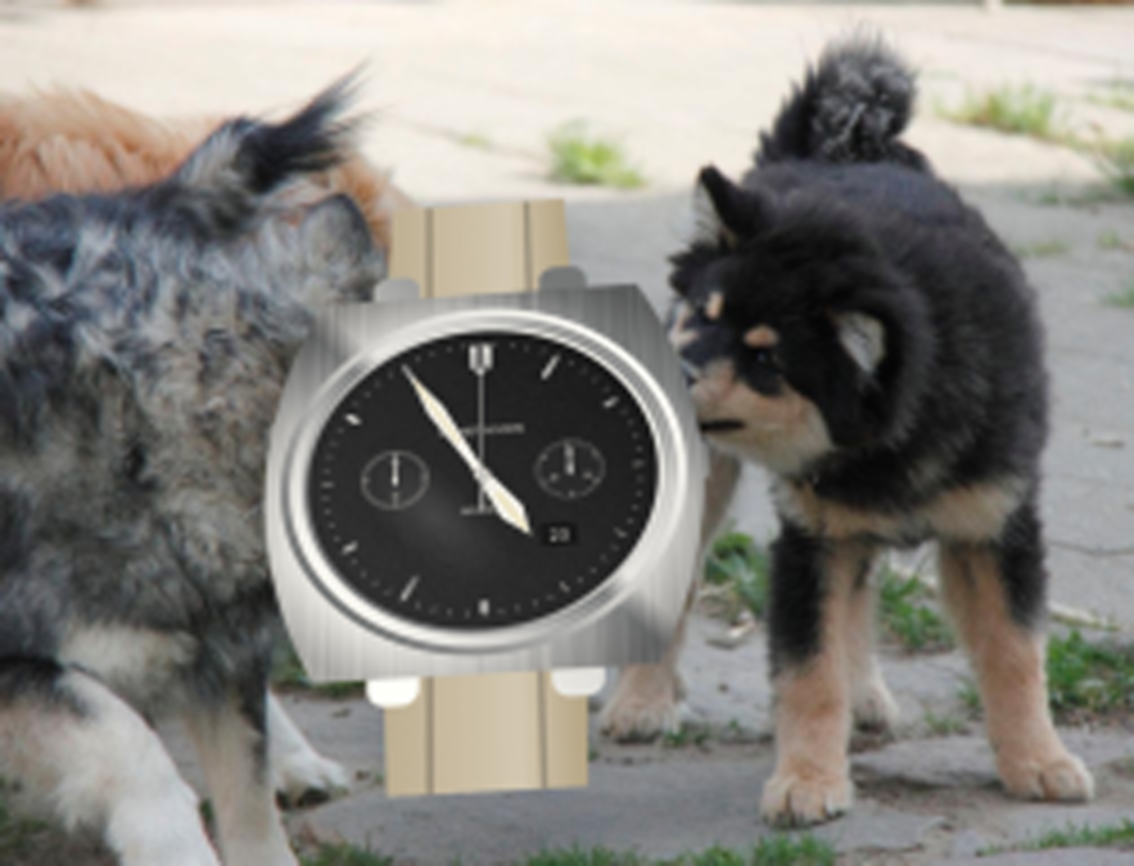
4 h 55 min
